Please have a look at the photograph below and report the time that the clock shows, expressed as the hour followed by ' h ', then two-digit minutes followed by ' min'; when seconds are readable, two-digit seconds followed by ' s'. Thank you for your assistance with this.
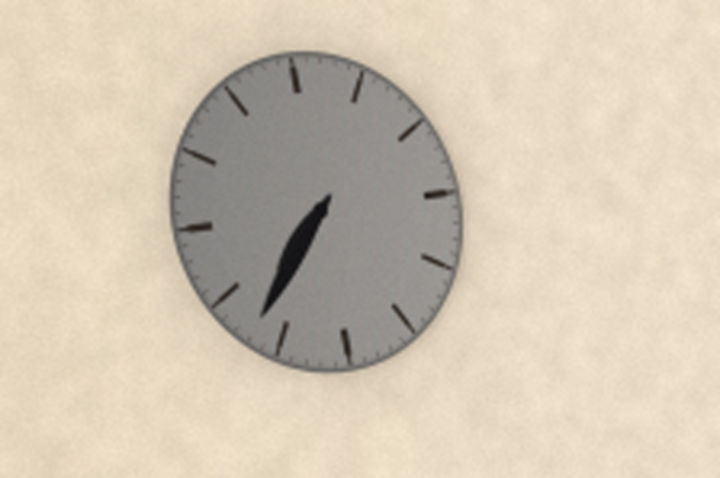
7 h 37 min
